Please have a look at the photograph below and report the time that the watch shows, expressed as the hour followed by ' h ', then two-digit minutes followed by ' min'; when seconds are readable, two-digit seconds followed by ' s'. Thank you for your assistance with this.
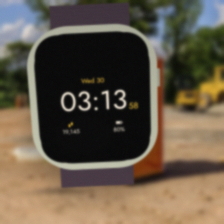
3 h 13 min
